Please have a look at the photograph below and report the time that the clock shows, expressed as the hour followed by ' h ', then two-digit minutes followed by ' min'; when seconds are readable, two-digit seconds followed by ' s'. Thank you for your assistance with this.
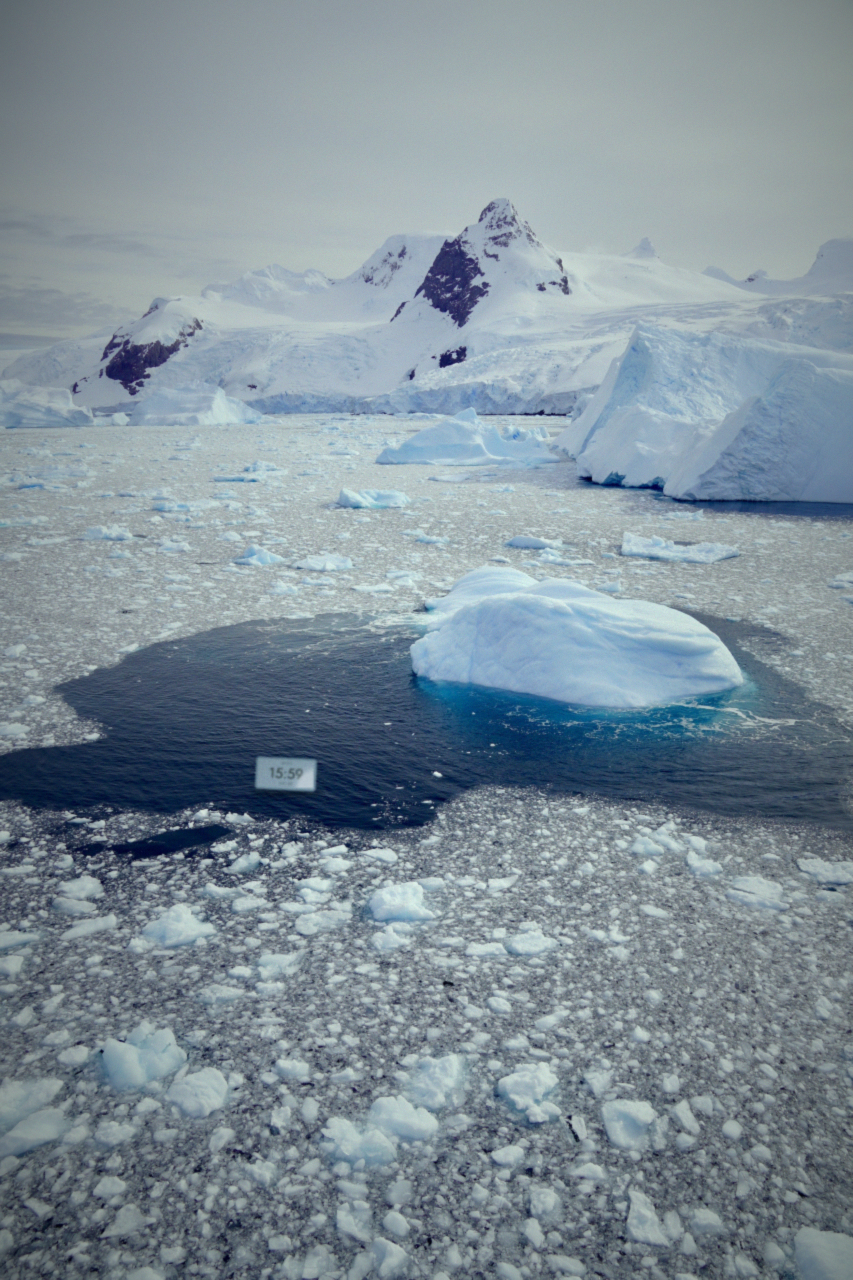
15 h 59 min
